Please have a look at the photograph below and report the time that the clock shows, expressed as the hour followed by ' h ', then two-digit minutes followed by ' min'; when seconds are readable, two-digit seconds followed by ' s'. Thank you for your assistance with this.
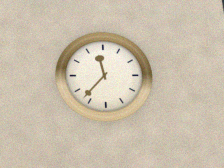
11 h 37 min
